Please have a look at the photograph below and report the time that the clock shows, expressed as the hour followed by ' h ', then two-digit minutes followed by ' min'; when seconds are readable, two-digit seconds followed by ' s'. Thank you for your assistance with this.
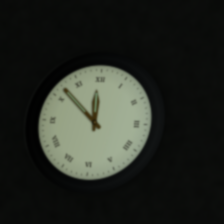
11 h 52 min
